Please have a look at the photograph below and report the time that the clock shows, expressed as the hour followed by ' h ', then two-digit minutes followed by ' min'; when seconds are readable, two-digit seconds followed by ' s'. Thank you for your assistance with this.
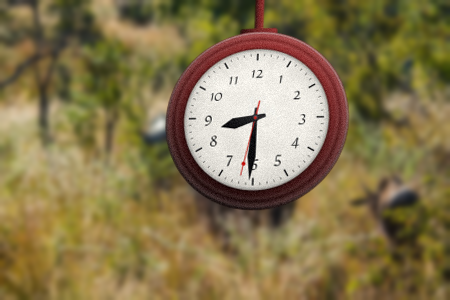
8 h 30 min 32 s
